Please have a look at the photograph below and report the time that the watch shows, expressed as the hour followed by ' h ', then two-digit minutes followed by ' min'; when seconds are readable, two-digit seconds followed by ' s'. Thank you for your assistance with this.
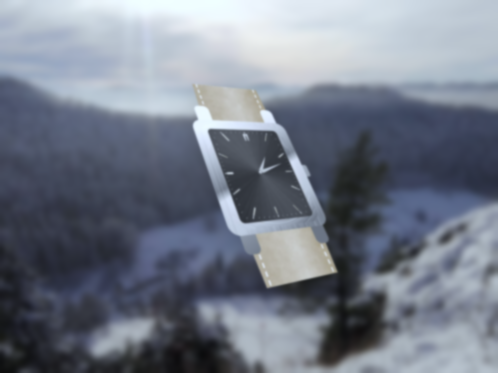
1 h 12 min
